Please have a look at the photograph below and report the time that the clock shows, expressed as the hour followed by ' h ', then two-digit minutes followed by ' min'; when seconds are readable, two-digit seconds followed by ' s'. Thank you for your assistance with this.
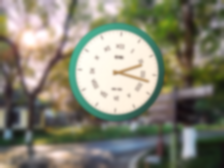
2 h 17 min
